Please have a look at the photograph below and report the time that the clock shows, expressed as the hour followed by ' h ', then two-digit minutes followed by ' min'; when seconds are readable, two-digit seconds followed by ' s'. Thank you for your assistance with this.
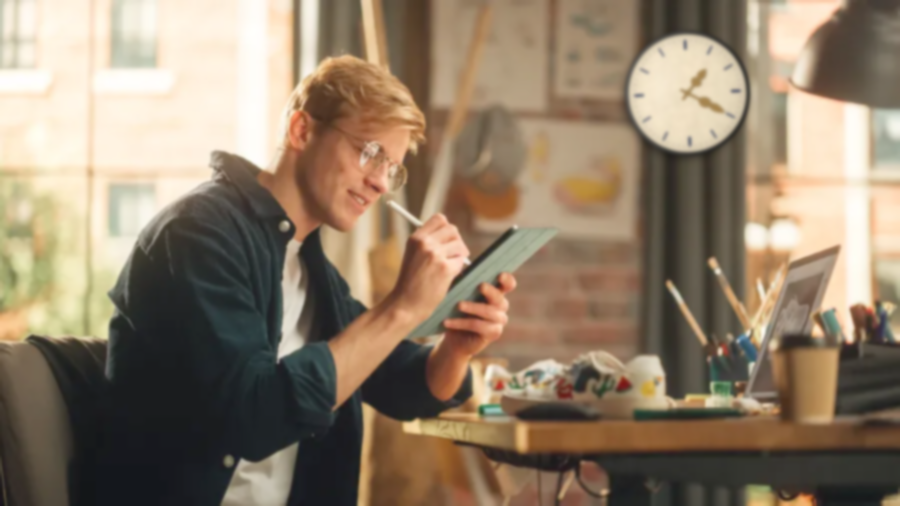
1 h 20 min
